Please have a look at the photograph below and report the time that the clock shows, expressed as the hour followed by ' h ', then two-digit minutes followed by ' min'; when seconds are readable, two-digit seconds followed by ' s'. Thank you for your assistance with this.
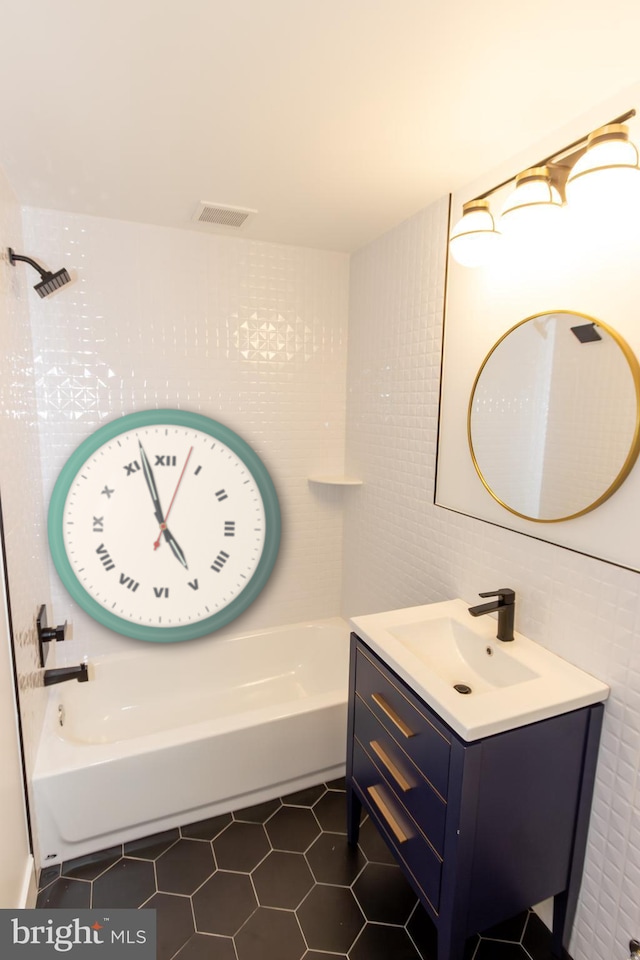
4 h 57 min 03 s
